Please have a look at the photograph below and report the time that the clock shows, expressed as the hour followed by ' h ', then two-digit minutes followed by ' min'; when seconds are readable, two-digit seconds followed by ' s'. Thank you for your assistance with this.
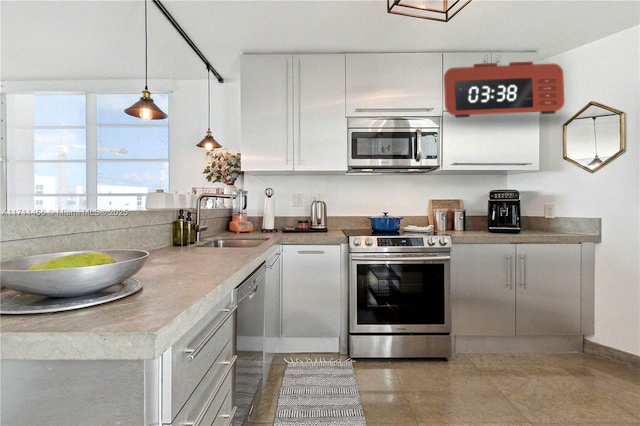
3 h 38 min
